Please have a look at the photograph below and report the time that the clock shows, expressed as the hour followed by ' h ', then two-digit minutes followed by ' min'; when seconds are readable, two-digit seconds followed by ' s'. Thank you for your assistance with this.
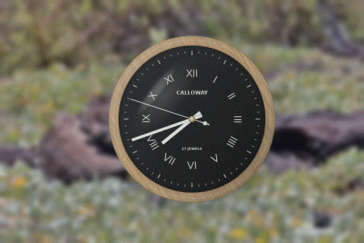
7 h 41 min 48 s
